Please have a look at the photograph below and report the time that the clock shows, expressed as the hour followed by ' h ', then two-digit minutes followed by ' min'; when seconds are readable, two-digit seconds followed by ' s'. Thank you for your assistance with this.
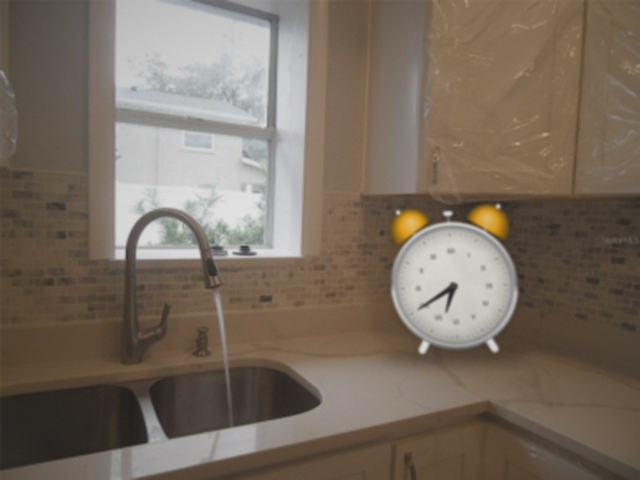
6 h 40 min
